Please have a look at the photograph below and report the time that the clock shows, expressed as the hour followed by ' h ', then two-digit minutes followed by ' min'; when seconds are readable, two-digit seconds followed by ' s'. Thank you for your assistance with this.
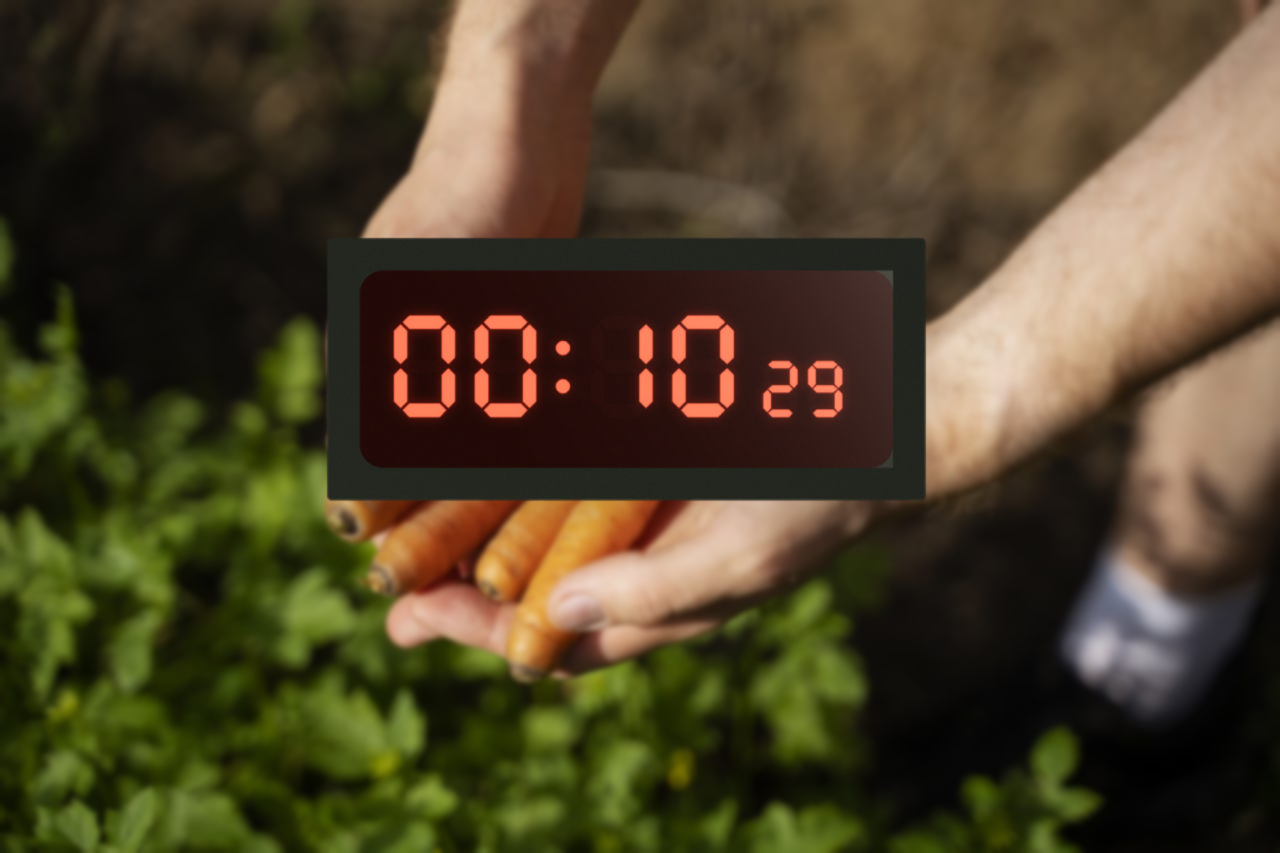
0 h 10 min 29 s
